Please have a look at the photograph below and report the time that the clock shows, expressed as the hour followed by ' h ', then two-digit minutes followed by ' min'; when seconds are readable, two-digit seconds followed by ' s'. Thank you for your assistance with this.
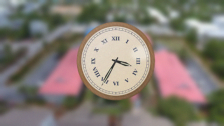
3 h 35 min
